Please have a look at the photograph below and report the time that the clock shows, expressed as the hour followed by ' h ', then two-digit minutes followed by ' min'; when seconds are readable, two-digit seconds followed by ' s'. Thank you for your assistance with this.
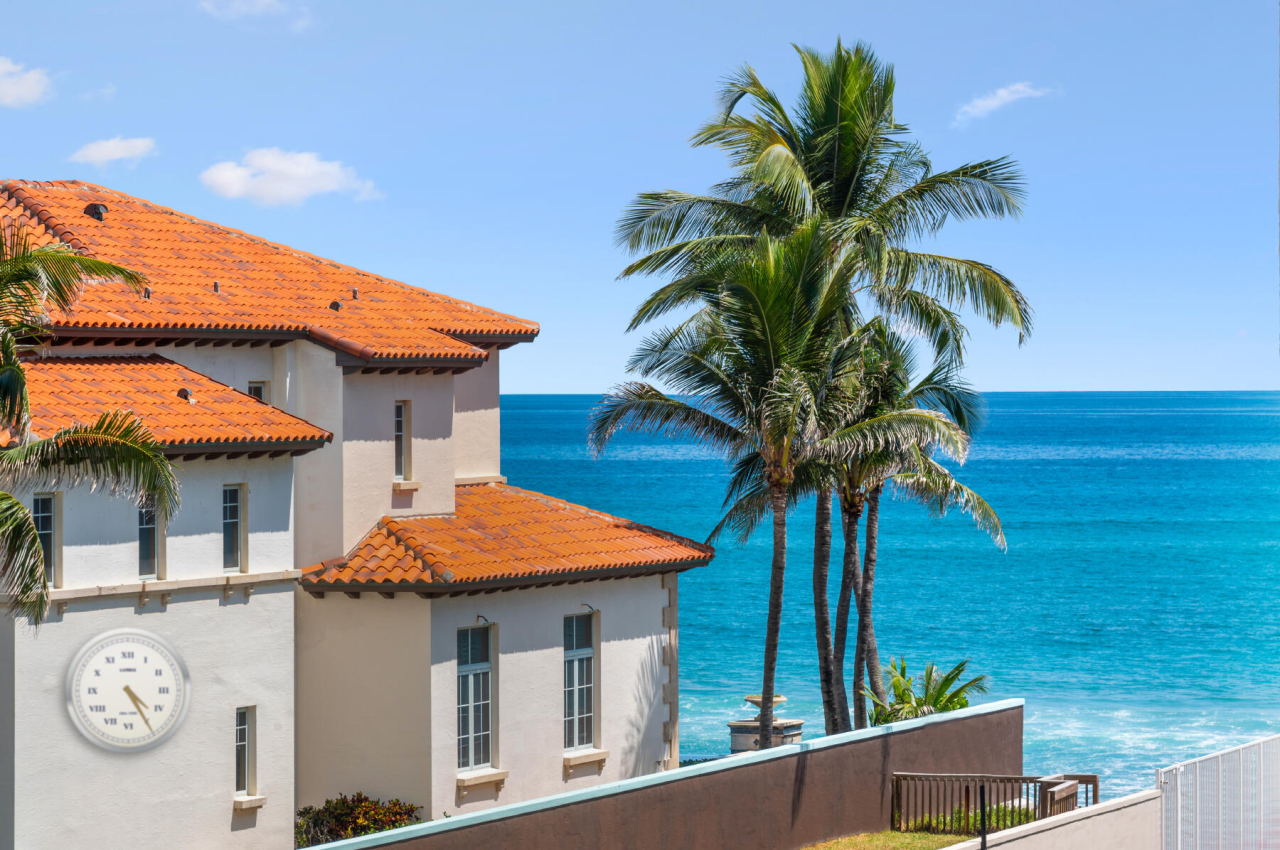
4 h 25 min
